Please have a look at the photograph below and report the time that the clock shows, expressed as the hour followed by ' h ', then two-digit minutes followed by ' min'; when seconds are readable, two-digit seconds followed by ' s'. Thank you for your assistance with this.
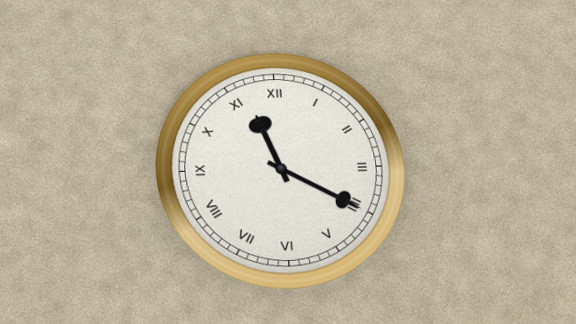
11 h 20 min
